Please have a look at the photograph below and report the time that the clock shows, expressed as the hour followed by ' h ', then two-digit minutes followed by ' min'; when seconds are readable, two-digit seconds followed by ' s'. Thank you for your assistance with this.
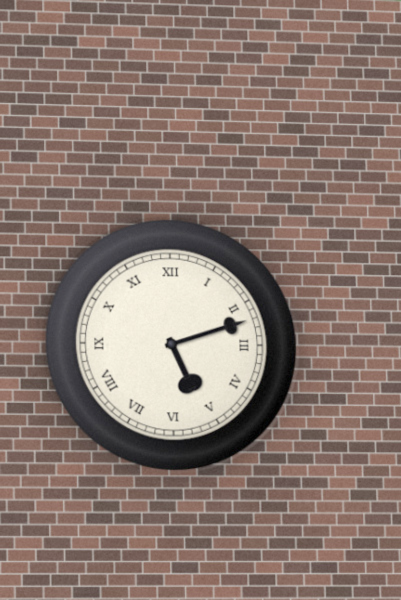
5 h 12 min
